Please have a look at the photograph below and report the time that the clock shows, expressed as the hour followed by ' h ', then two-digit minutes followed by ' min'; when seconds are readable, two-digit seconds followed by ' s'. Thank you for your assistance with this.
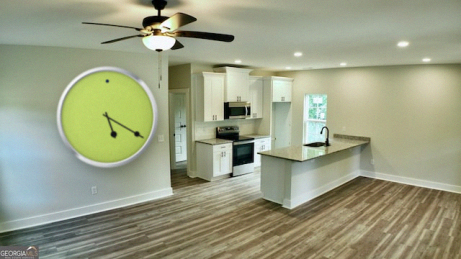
5 h 20 min
